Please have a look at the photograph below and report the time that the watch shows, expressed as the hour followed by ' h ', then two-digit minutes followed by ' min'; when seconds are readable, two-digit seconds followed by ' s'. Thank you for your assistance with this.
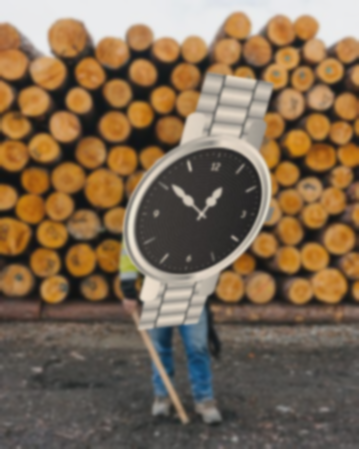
12 h 51 min
